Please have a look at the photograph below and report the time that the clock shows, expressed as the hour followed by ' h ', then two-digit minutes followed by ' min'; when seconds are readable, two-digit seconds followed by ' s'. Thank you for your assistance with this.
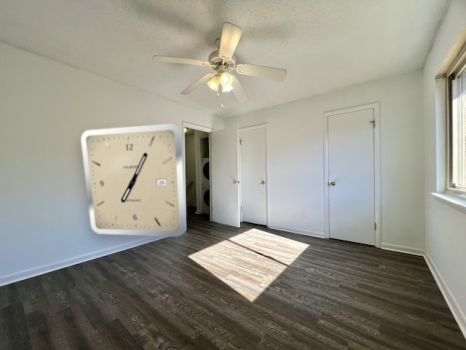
7 h 05 min
